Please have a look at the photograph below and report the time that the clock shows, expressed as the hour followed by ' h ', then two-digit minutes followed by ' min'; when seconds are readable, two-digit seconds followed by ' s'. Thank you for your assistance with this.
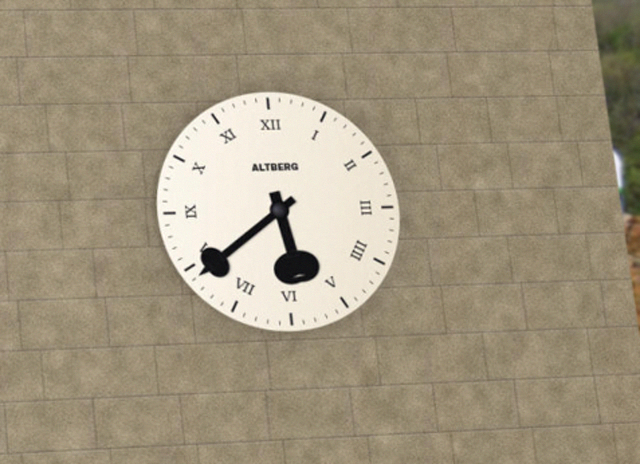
5 h 39 min
